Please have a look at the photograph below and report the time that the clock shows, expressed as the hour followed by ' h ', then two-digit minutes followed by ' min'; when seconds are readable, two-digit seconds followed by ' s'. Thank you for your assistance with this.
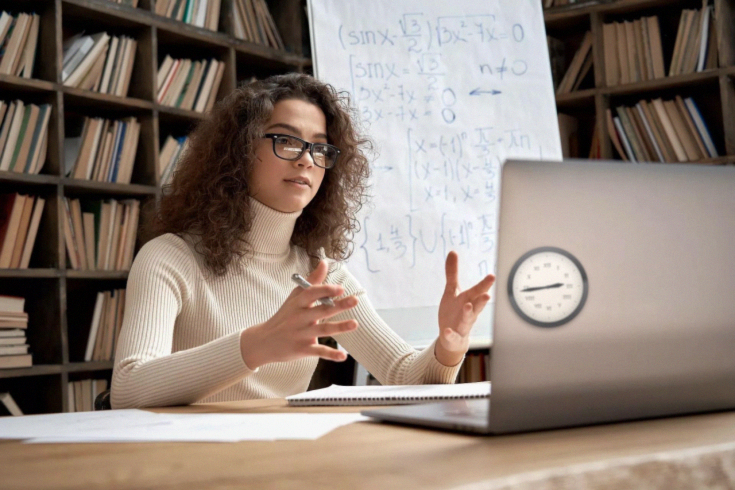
2 h 44 min
